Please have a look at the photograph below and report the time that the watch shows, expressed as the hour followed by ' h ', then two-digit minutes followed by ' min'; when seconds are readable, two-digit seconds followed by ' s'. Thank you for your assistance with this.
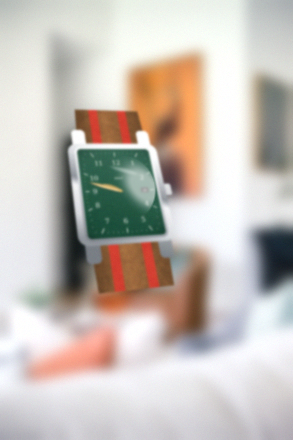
9 h 48 min
